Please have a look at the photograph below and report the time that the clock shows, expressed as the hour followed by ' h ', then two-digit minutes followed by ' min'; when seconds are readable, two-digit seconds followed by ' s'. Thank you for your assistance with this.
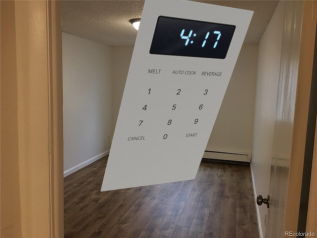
4 h 17 min
